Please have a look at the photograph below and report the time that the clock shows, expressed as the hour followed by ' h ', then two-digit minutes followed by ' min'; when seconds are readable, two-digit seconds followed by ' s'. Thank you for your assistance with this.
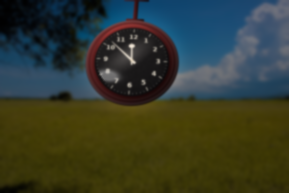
11 h 52 min
